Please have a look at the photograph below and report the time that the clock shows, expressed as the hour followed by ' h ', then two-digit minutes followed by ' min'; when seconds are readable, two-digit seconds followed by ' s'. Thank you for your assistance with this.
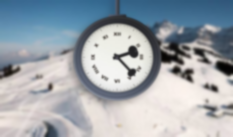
2 h 23 min
